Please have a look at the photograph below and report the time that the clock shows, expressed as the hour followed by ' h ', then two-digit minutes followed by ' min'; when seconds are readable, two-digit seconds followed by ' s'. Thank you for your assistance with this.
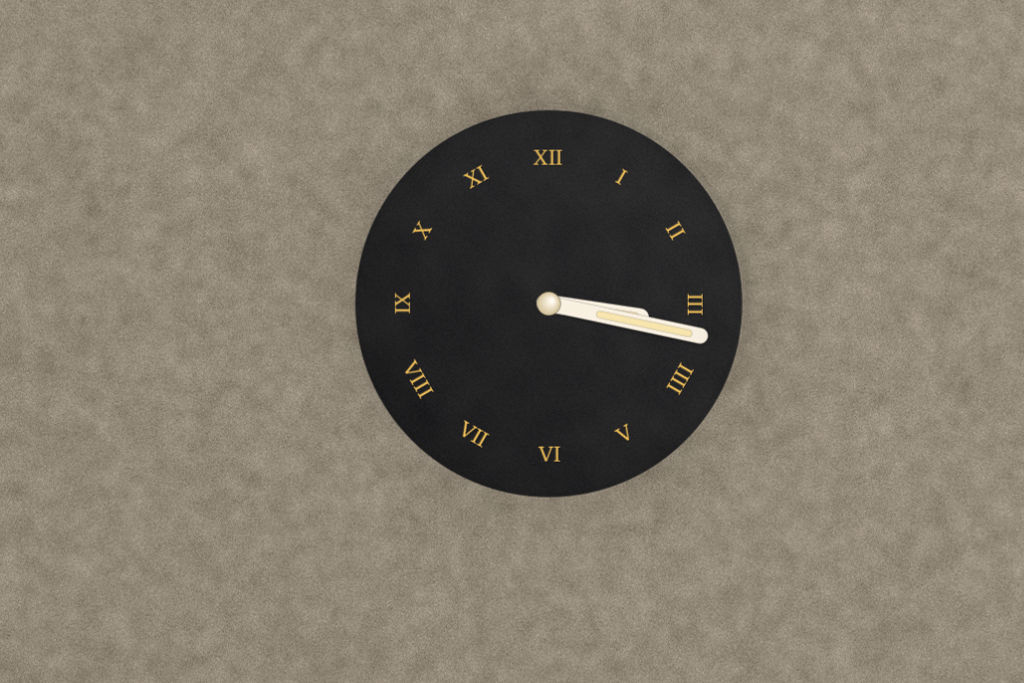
3 h 17 min
